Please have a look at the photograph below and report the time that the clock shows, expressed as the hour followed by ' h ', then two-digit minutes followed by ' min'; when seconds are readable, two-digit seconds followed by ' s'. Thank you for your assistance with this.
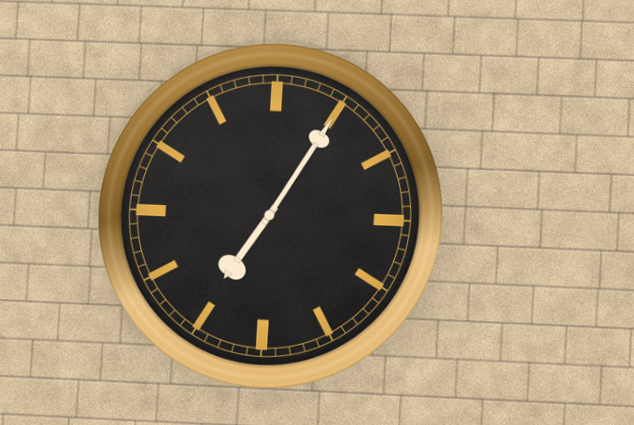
7 h 05 min
